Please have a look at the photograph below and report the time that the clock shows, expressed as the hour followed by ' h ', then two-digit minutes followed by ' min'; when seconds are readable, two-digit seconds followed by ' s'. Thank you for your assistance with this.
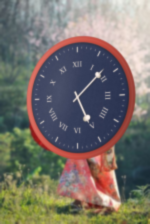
5 h 08 min
